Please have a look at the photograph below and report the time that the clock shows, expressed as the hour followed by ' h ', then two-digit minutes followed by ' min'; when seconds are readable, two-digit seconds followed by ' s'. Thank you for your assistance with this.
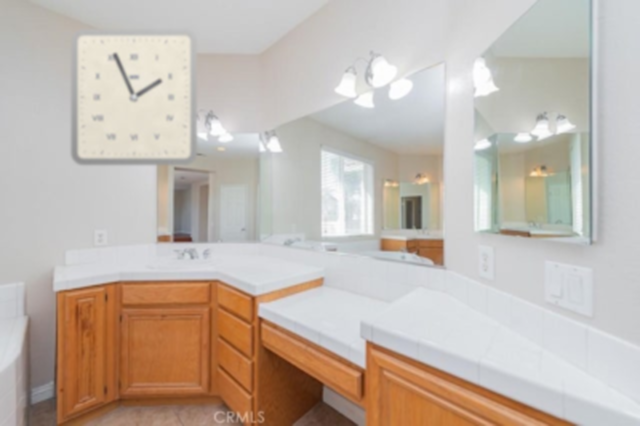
1 h 56 min
